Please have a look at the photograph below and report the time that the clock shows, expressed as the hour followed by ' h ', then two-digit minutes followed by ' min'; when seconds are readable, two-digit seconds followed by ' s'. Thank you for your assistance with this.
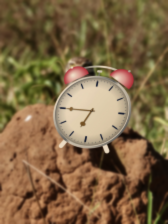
6 h 45 min
